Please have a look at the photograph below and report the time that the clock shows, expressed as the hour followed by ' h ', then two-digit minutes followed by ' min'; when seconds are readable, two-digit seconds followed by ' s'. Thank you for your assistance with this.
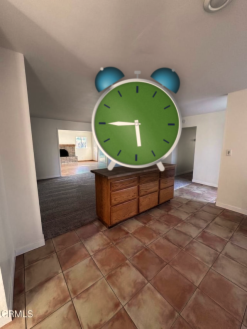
5 h 45 min
